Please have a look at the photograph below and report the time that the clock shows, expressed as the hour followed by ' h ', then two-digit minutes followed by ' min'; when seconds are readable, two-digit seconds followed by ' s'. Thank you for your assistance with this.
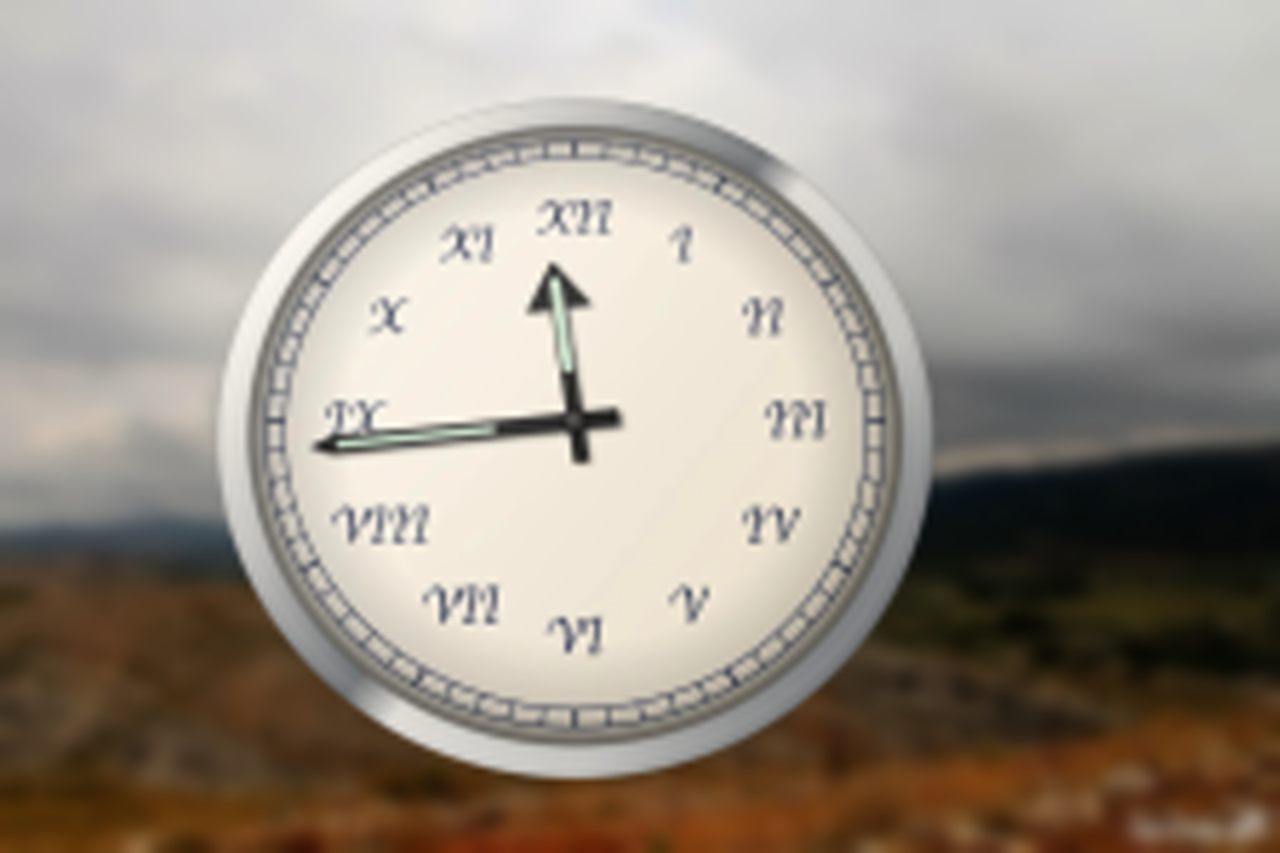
11 h 44 min
